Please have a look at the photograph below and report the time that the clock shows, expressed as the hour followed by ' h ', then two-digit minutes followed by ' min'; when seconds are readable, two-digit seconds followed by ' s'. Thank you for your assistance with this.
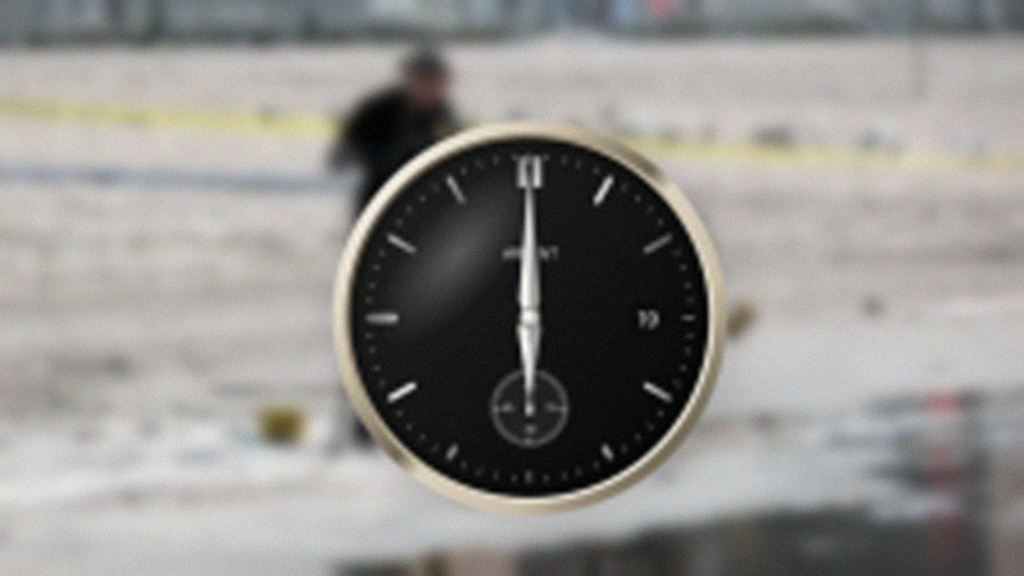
6 h 00 min
